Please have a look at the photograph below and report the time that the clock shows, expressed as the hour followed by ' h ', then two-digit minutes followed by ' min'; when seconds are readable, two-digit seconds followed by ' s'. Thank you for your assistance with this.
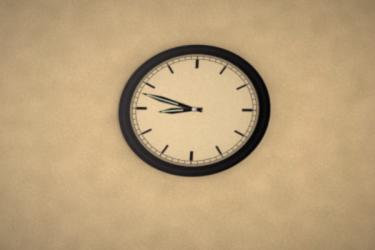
8 h 48 min
